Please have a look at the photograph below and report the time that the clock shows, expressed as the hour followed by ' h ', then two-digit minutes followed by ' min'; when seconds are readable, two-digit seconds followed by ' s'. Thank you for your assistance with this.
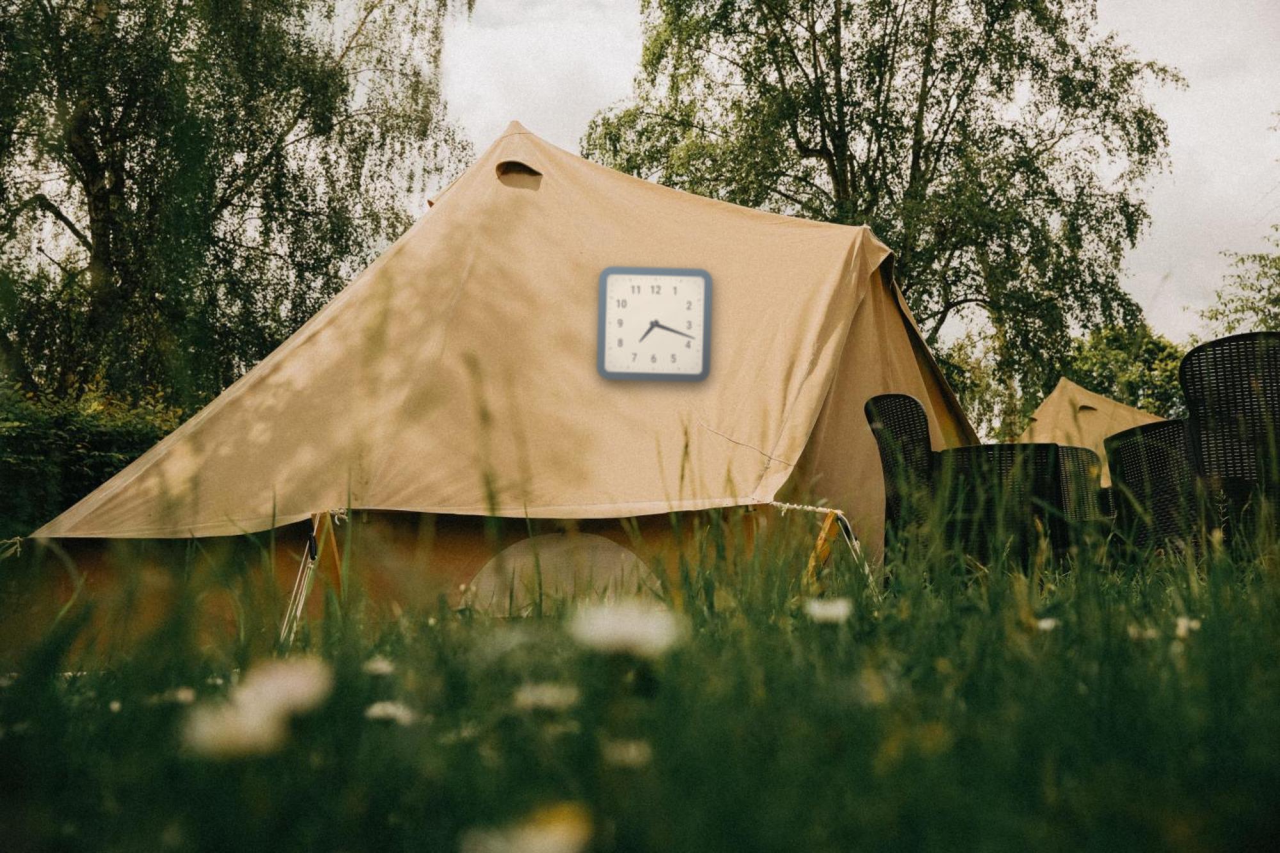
7 h 18 min
